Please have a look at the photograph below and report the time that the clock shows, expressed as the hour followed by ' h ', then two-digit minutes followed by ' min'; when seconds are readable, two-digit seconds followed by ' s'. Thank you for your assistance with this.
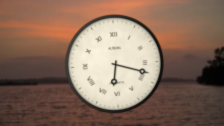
6 h 18 min
